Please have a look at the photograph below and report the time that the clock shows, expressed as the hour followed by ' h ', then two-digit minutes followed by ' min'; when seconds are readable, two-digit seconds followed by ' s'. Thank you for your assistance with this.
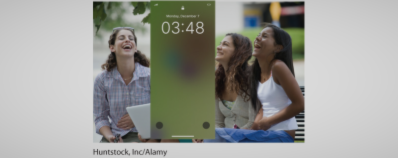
3 h 48 min
